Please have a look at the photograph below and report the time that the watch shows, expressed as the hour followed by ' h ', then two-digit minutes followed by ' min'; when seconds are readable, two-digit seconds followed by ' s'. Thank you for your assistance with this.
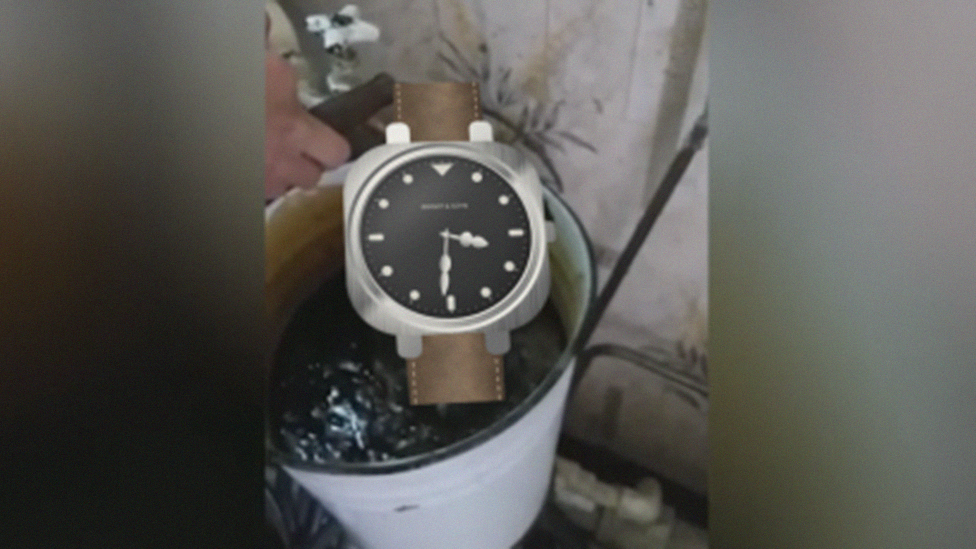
3 h 31 min
